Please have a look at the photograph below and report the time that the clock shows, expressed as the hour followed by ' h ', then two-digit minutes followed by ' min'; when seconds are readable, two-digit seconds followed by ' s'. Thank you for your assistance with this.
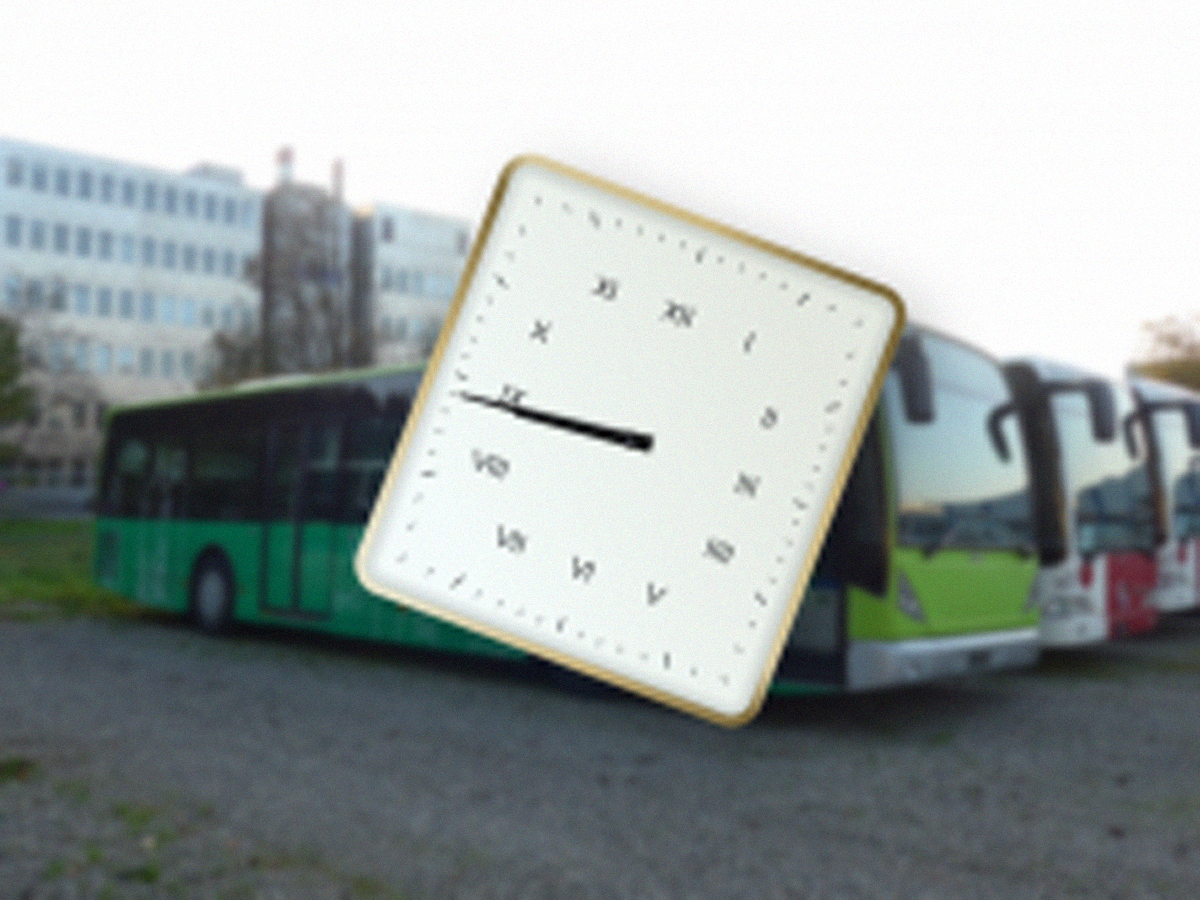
8 h 44 min
